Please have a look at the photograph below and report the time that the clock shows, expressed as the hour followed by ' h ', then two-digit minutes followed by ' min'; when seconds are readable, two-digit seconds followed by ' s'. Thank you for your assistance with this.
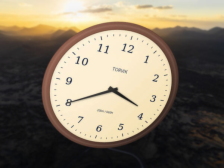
3 h 40 min
